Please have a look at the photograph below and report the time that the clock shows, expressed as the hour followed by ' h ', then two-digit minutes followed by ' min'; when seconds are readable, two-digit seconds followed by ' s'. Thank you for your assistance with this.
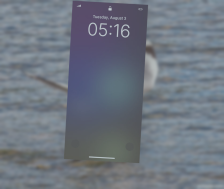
5 h 16 min
